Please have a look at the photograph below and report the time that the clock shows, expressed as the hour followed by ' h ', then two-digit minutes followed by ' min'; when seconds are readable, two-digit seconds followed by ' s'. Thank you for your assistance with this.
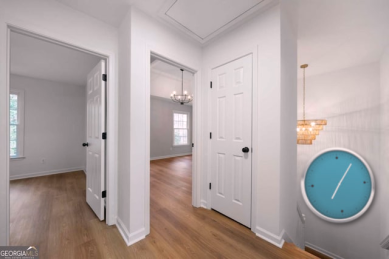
7 h 06 min
